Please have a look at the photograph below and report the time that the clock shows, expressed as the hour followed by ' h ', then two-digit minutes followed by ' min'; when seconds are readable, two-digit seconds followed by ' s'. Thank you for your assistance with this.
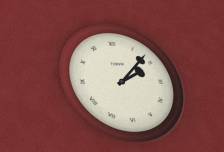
2 h 08 min
